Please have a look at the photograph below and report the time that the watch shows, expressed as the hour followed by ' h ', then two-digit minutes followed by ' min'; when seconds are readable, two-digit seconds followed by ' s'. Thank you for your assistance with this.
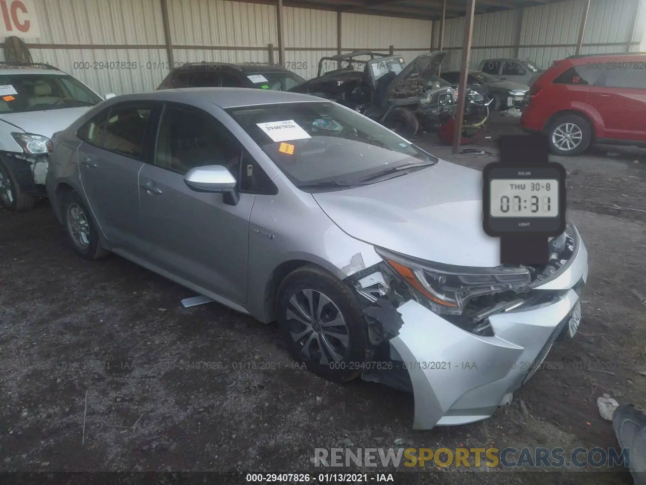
7 h 31 min
